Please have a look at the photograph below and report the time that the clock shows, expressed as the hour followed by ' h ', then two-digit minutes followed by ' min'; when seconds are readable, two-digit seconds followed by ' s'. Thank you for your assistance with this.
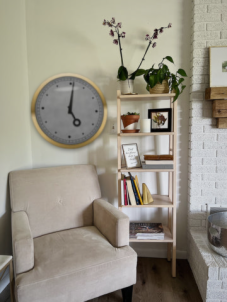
5 h 01 min
